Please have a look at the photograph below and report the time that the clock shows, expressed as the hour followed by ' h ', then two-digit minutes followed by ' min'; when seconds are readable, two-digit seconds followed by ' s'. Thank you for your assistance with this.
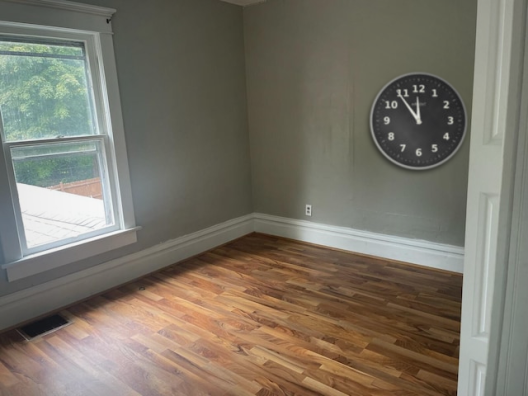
11 h 54 min
